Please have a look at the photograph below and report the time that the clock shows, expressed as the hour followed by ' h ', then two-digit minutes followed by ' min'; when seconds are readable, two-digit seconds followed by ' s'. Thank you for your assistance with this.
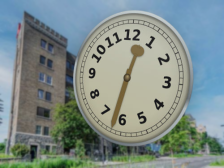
12 h 32 min
